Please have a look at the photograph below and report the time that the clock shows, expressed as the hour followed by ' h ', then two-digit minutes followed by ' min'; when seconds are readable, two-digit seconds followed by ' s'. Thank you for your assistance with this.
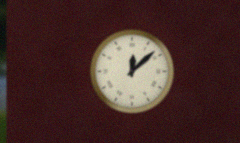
12 h 08 min
